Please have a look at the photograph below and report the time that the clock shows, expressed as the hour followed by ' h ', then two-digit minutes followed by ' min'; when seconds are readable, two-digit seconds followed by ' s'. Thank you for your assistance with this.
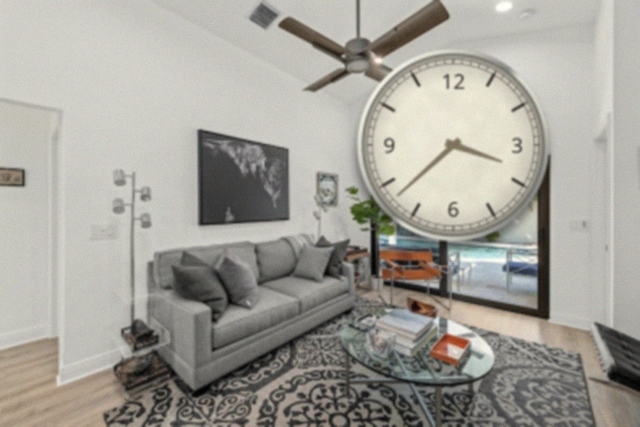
3 h 38 min
